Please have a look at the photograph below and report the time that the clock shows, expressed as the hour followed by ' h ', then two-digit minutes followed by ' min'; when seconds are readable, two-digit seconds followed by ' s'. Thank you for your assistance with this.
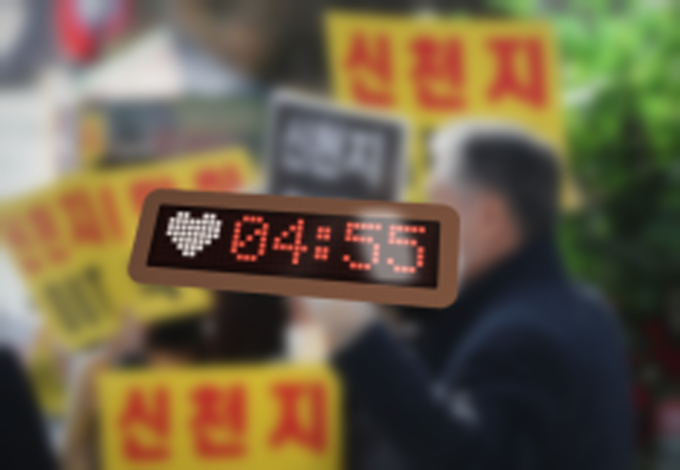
4 h 55 min
